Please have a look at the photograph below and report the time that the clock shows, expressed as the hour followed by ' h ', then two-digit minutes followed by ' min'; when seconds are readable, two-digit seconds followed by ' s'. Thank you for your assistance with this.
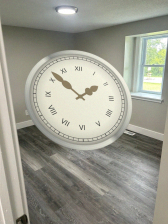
1 h 52 min
